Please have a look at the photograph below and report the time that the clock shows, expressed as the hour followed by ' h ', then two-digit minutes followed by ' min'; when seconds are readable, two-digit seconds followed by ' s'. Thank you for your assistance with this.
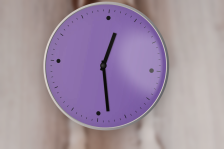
12 h 28 min
